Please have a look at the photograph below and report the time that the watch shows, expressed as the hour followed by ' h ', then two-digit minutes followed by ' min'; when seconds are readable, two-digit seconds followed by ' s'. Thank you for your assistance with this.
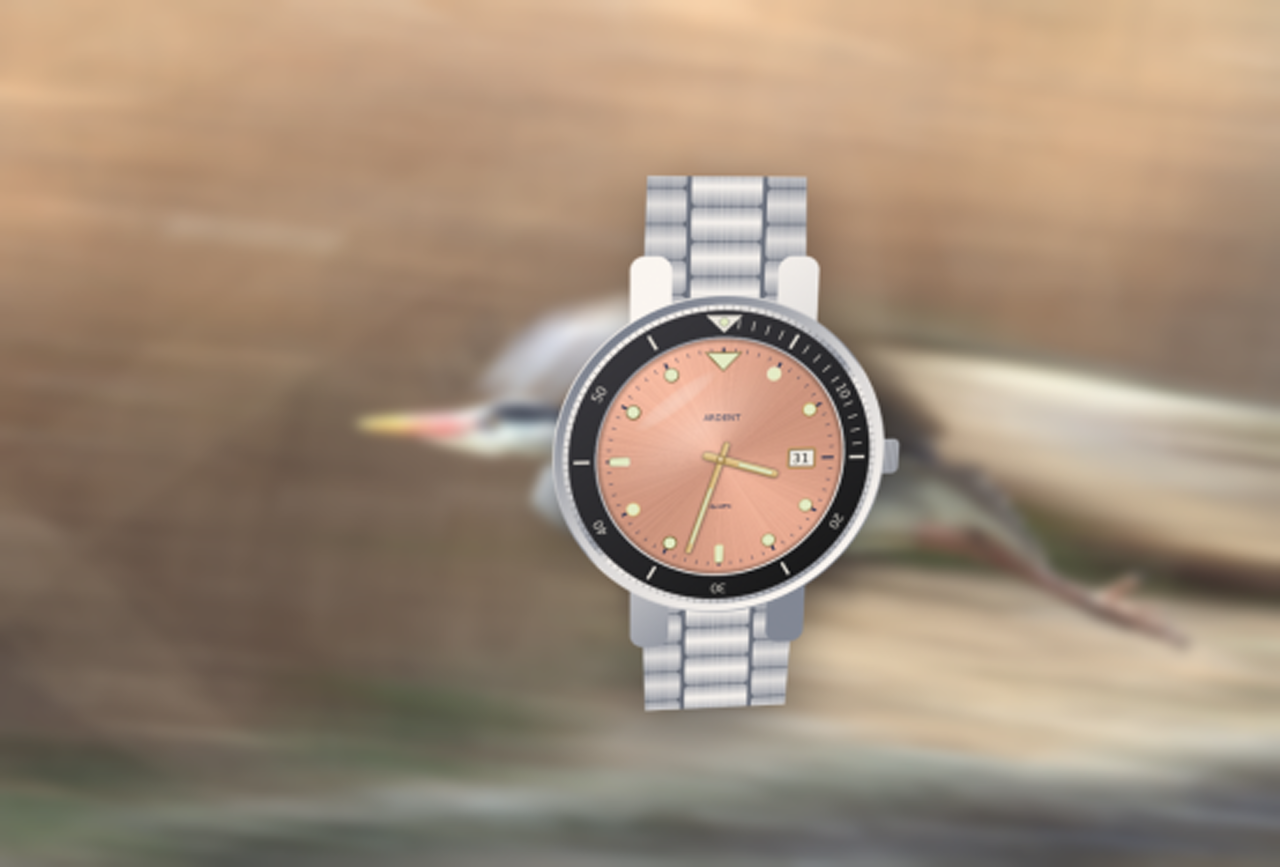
3 h 33 min
